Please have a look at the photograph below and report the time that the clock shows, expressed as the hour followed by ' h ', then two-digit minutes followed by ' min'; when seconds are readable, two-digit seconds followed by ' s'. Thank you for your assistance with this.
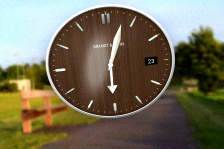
6 h 03 min
